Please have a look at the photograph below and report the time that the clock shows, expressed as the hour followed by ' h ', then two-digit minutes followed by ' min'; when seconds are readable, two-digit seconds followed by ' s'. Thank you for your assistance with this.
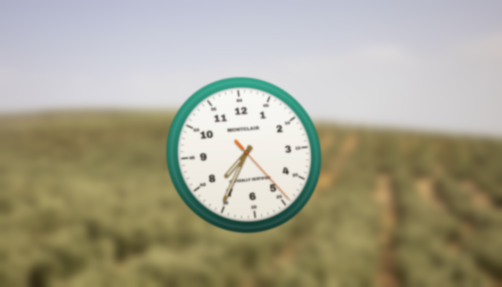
7 h 35 min 24 s
